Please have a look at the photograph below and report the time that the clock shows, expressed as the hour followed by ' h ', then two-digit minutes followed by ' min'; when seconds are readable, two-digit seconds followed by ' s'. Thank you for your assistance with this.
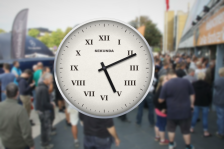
5 h 11 min
